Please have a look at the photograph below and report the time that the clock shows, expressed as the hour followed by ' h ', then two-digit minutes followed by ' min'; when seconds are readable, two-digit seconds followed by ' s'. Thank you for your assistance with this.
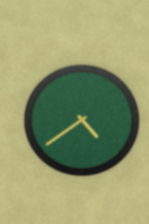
4 h 39 min
